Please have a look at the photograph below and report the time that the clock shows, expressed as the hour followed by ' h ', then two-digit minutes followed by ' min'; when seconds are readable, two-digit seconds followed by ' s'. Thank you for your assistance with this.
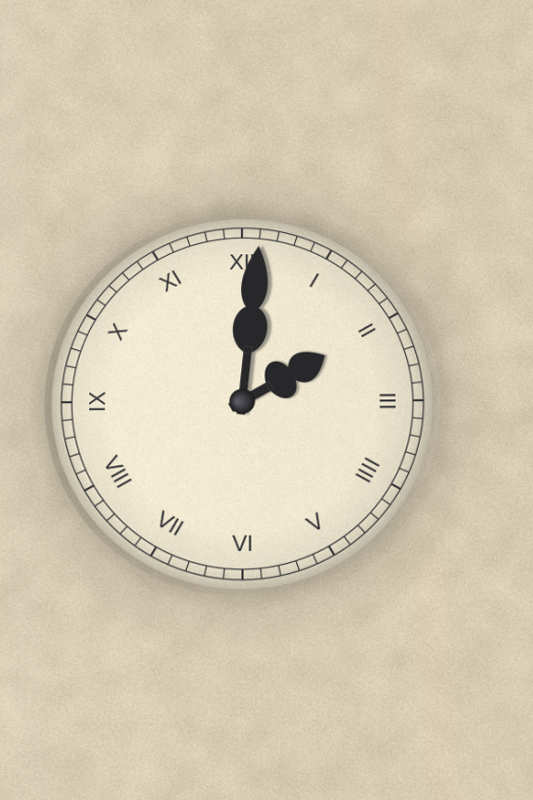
2 h 01 min
